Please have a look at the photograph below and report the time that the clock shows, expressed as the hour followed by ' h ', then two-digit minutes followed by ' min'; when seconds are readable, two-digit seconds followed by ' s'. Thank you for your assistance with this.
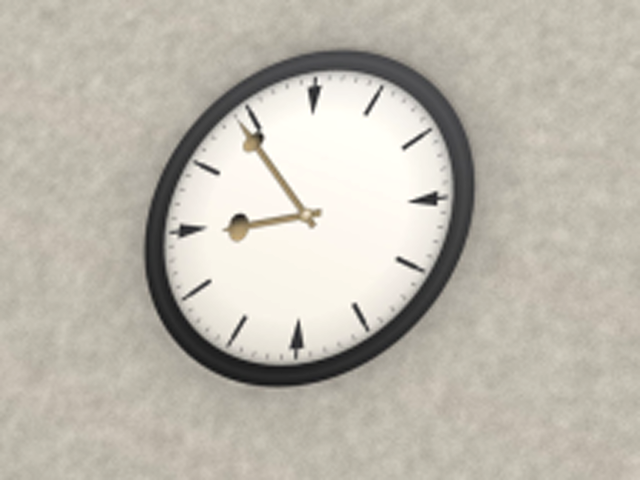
8 h 54 min
